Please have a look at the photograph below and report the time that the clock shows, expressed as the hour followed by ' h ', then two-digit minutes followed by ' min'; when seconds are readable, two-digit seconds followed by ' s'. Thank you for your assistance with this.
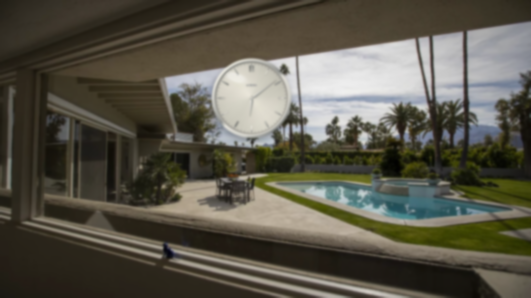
6 h 09 min
